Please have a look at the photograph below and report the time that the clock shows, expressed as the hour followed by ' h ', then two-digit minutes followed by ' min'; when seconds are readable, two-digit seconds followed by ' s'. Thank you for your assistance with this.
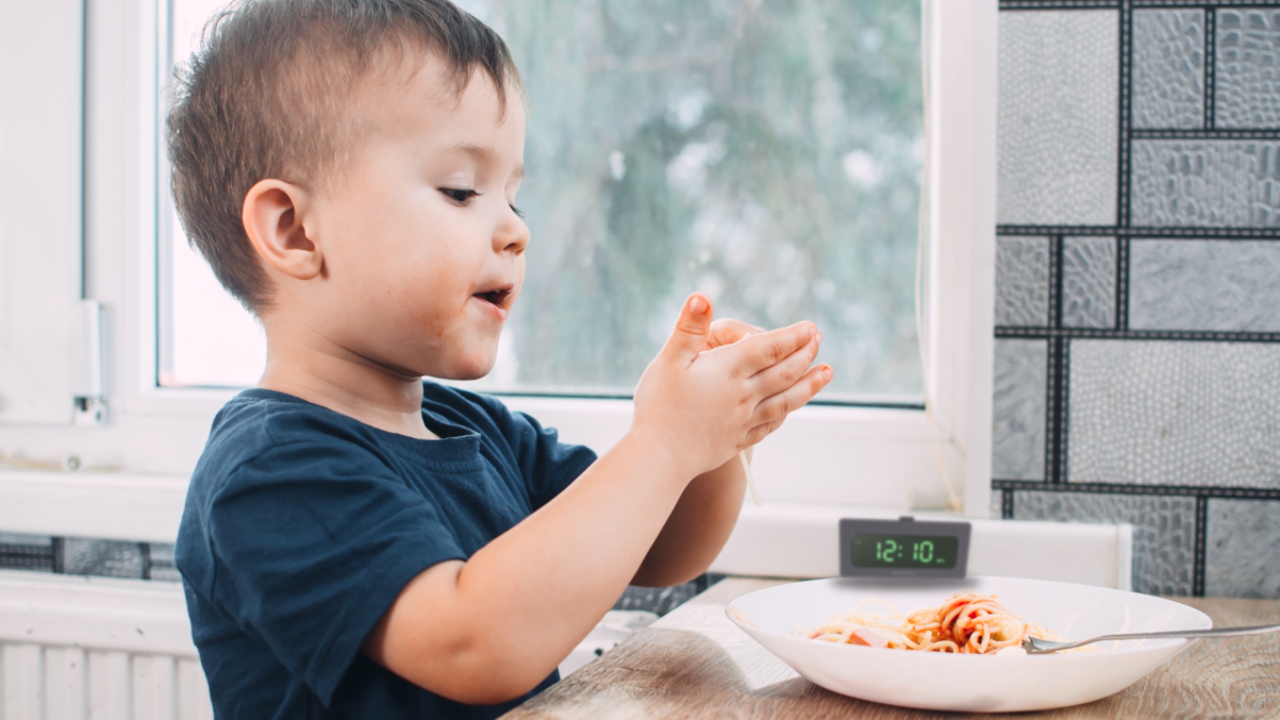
12 h 10 min
